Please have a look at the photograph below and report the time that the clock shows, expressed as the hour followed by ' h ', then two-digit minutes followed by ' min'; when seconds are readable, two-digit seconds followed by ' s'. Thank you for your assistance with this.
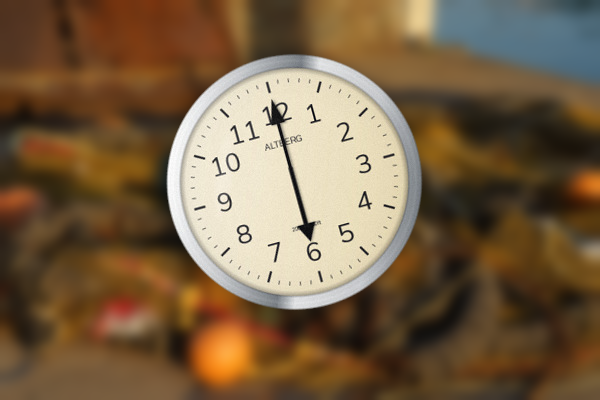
6 h 00 min
